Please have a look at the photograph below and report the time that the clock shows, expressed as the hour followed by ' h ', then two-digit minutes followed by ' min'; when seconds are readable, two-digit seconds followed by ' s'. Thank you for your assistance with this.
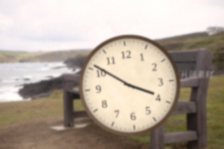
3 h 51 min
